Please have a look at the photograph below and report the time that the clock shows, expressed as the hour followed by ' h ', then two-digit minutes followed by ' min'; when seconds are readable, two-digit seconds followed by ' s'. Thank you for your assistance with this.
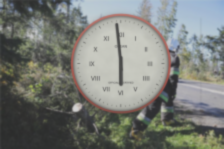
5 h 59 min
